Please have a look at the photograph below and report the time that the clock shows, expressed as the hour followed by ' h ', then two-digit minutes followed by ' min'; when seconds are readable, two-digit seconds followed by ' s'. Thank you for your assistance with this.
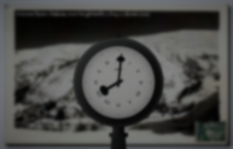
8 h 01 min
